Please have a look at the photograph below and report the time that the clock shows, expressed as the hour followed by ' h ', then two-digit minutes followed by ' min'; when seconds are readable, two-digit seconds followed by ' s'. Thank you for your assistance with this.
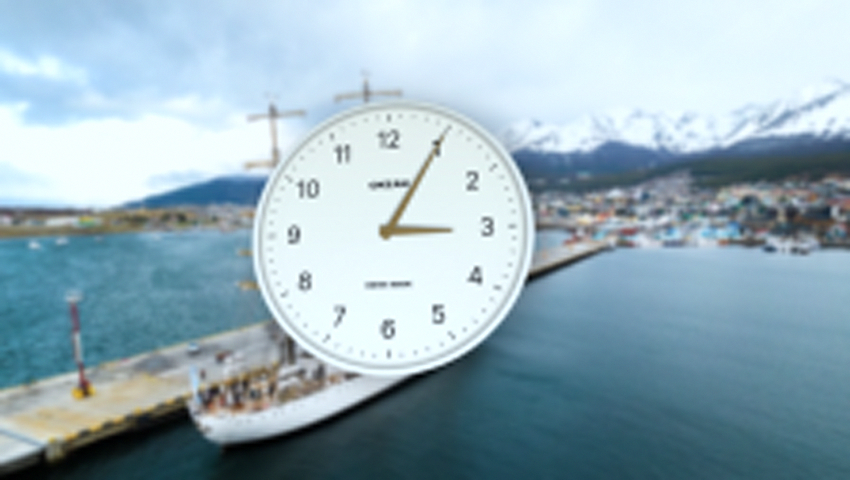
3 h 05 min
